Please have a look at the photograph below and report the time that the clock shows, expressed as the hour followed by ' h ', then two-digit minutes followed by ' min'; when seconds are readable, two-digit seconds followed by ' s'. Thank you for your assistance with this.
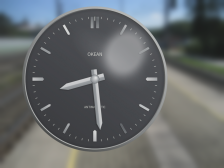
8 h 29 min
